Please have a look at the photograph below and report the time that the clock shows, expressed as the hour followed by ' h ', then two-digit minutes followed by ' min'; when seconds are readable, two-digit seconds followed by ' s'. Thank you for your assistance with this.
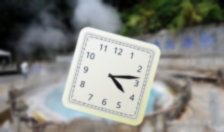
4 h 13 min
